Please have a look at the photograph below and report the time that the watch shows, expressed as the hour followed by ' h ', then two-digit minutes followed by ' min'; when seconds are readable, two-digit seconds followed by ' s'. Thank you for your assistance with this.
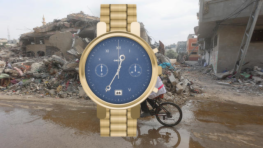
12 h 35 min
